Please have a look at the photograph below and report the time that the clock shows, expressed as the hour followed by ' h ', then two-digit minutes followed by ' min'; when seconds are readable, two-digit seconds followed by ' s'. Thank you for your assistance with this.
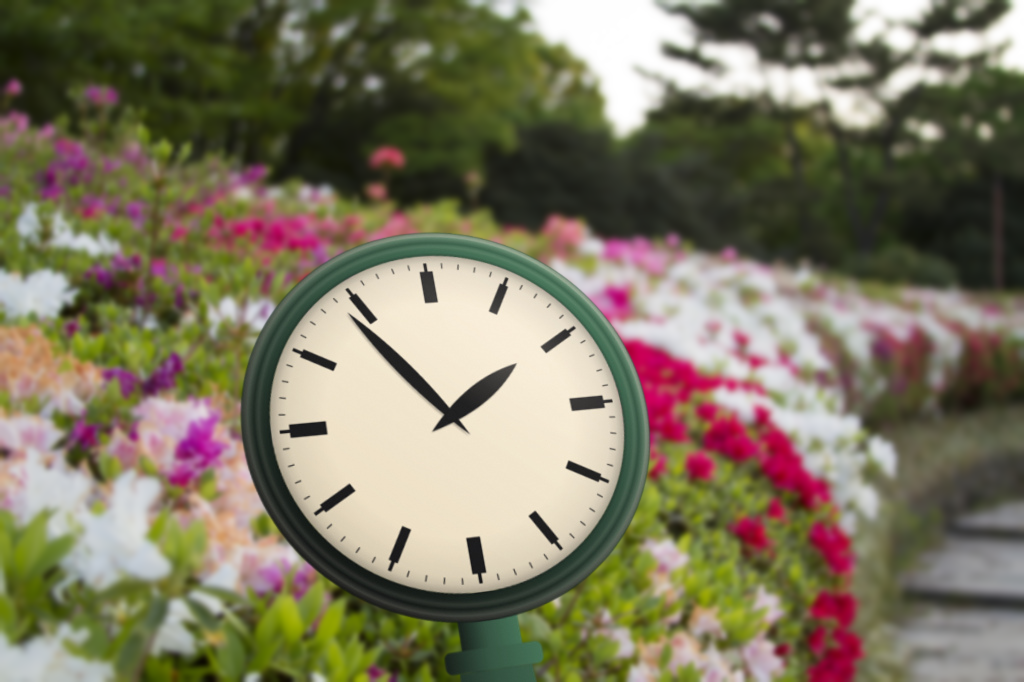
1 h 54 min
